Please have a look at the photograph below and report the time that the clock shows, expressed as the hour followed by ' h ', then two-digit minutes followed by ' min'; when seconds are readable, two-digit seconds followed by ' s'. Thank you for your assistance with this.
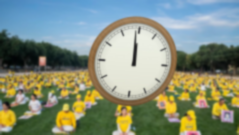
11 h 59 min
